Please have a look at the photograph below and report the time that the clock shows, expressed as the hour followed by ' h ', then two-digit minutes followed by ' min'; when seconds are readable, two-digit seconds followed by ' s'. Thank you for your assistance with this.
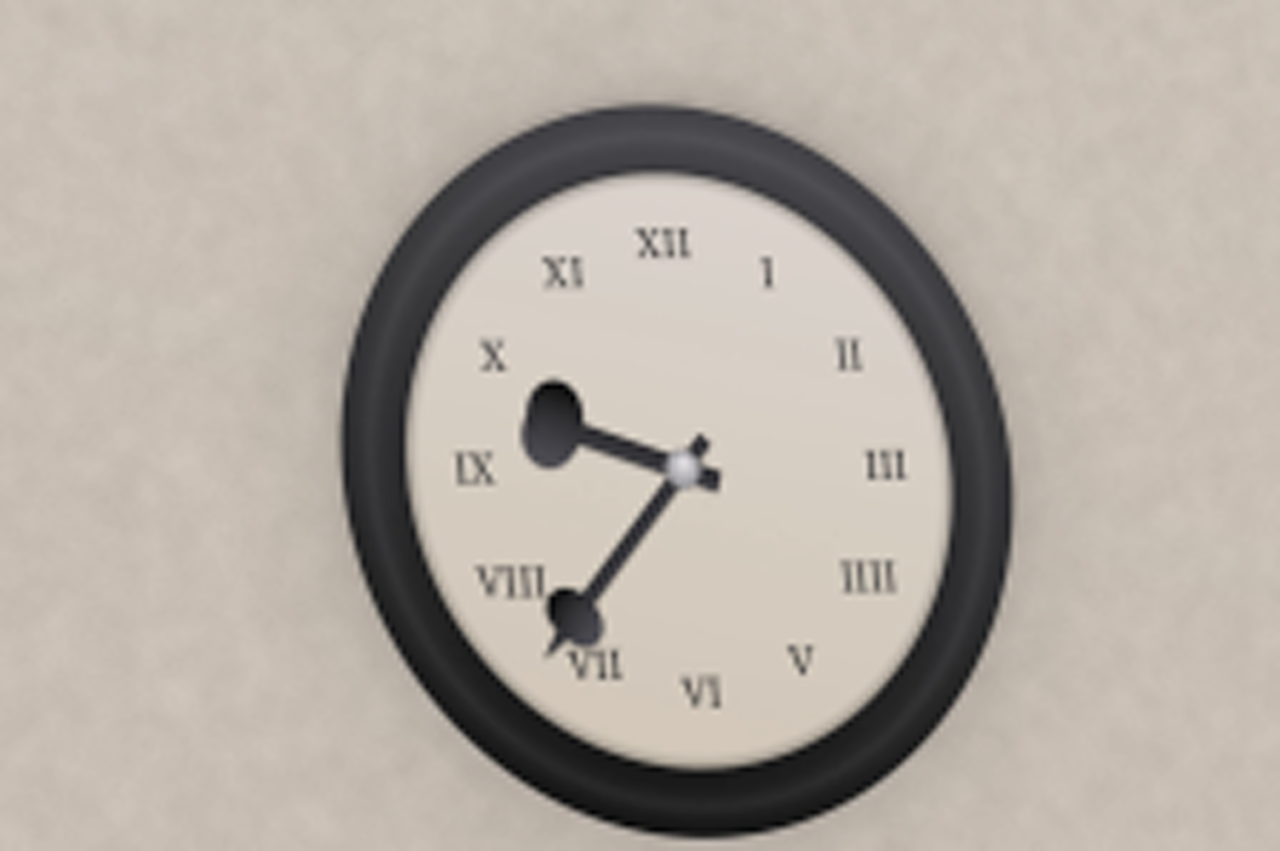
9 h 37 min
